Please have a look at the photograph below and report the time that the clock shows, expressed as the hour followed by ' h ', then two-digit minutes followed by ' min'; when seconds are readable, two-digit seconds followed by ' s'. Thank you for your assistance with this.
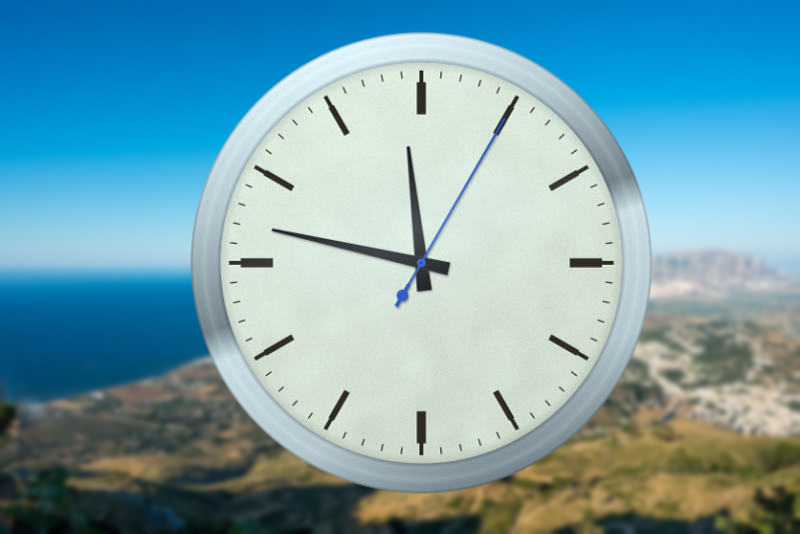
11 h 47 min 05 s
